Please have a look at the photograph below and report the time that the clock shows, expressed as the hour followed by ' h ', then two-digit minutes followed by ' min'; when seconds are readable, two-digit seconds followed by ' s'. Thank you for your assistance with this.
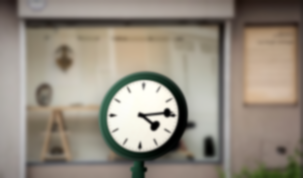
4 h 14 min
